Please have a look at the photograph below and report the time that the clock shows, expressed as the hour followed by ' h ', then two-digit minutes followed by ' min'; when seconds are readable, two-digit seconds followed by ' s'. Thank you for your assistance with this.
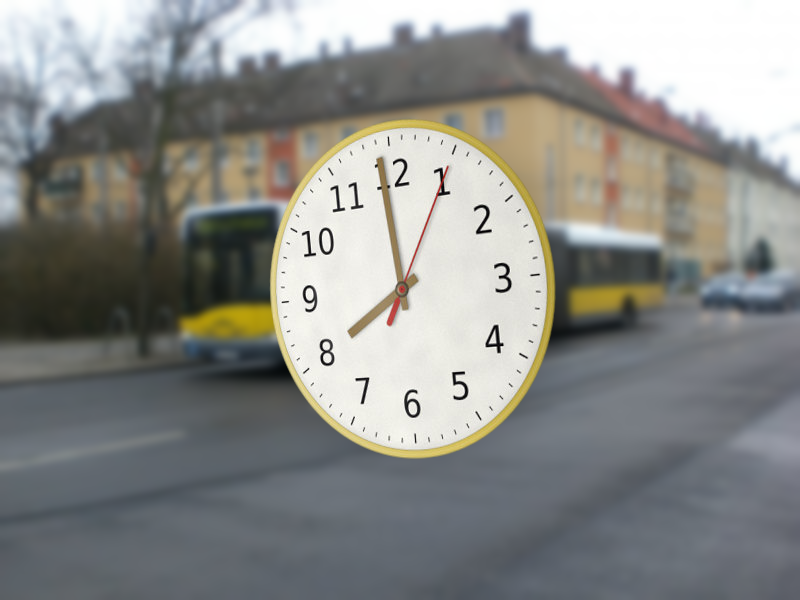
7 h 59 min 05 s
